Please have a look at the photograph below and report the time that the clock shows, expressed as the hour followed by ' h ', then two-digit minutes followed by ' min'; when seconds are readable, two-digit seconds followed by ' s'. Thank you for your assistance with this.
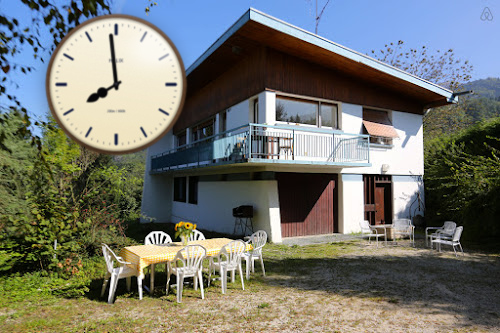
7 h 59 min
